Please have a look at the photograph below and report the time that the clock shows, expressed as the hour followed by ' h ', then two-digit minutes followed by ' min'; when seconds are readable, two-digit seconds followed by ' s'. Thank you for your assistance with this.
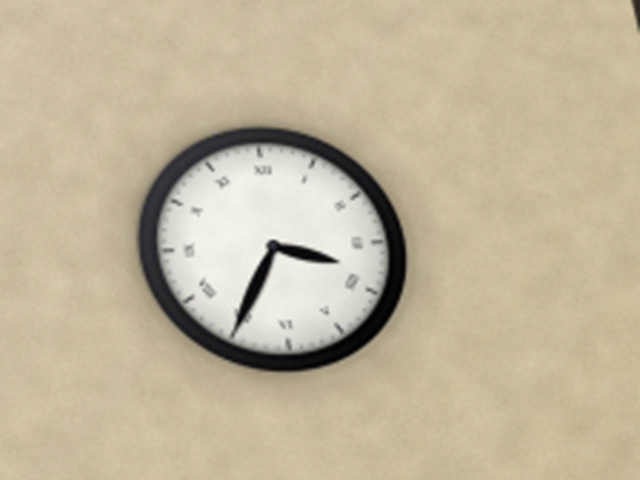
3 h 35 min
